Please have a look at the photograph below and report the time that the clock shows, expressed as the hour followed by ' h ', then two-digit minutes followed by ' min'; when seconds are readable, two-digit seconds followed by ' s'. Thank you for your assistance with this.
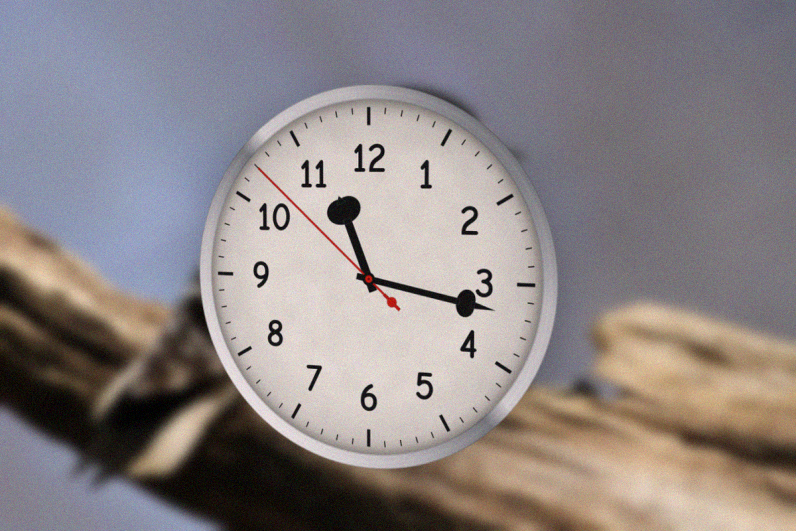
11 h 16 min 52 s
